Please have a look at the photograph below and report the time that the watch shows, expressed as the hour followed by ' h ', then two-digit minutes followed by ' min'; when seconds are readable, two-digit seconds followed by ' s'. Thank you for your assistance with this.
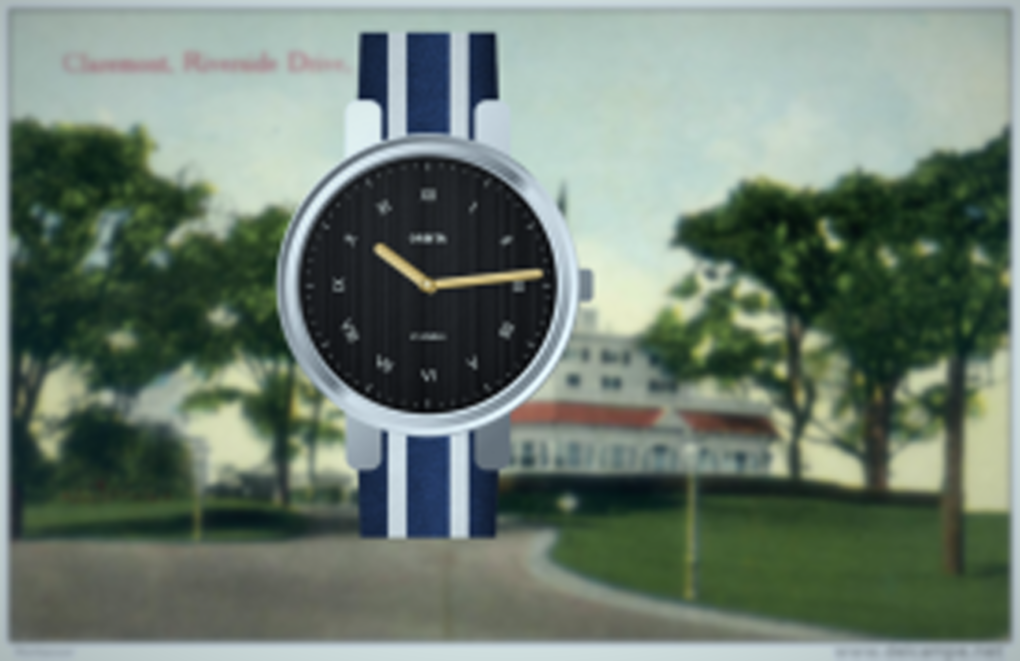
10 h 14 min
